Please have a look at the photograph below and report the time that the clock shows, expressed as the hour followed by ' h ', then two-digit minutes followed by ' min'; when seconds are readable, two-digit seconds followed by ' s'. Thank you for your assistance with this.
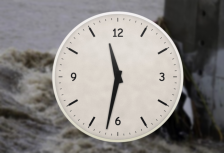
11 h 32 min
